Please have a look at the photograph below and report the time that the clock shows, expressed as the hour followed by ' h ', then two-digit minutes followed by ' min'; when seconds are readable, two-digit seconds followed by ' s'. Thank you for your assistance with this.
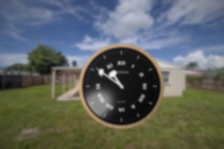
10 h 51 min
